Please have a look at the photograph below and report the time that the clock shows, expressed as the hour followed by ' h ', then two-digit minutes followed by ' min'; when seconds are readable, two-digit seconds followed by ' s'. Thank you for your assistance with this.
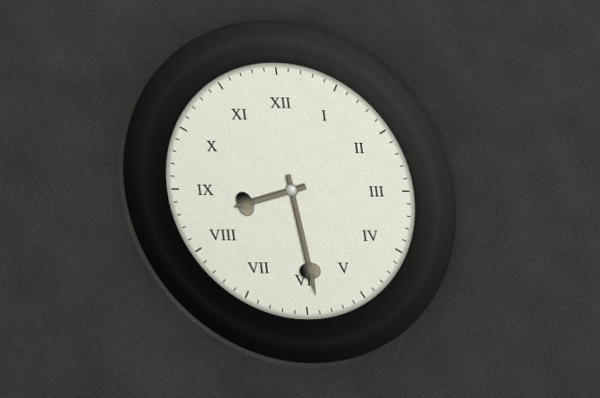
8 h 29 min
